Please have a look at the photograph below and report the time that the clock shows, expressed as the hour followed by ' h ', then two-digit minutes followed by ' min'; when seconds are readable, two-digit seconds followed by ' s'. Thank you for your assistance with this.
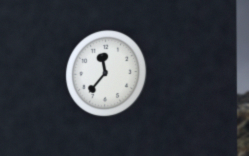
11 h 37 min
